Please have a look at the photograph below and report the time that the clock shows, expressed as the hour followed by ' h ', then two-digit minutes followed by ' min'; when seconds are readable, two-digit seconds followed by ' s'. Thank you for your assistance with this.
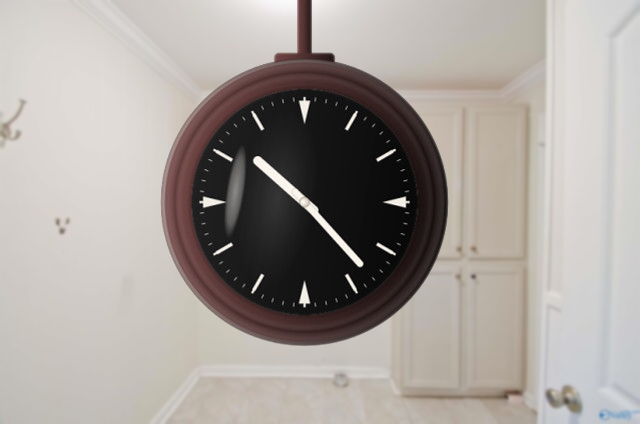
10 h 23 min
